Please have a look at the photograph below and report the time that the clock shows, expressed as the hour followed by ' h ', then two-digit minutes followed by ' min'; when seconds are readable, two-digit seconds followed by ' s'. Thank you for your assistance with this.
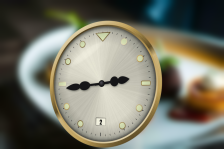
2 h 44 min
